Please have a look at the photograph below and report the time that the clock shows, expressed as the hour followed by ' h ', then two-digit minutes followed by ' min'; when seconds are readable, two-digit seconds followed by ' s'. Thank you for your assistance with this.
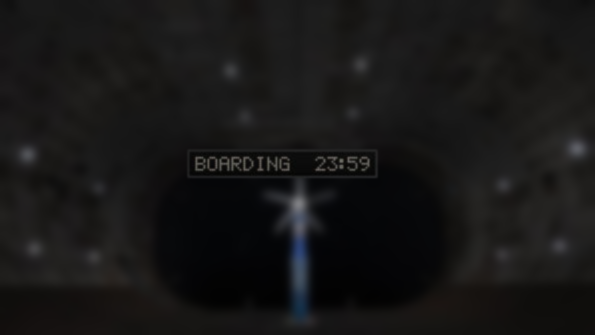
23 h 59 min
